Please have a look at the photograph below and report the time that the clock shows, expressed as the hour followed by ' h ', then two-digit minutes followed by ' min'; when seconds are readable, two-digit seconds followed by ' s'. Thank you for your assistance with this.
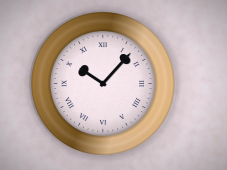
10 h 07 min
